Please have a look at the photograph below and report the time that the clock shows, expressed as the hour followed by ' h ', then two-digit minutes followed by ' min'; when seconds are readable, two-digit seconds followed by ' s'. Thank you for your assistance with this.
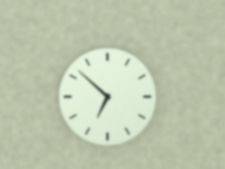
6 h 52 min
